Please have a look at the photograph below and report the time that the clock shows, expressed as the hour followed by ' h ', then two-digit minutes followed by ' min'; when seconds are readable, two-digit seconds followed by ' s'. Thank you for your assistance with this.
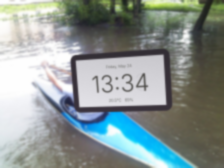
13 h 34 min
